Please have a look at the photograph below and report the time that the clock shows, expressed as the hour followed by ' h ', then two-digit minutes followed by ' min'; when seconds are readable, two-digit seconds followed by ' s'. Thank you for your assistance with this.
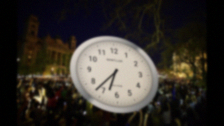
6 h 37 min
